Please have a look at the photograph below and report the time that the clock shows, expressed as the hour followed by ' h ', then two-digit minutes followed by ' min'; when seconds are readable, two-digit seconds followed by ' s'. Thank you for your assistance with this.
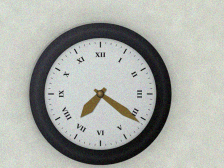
7 h 21 min
